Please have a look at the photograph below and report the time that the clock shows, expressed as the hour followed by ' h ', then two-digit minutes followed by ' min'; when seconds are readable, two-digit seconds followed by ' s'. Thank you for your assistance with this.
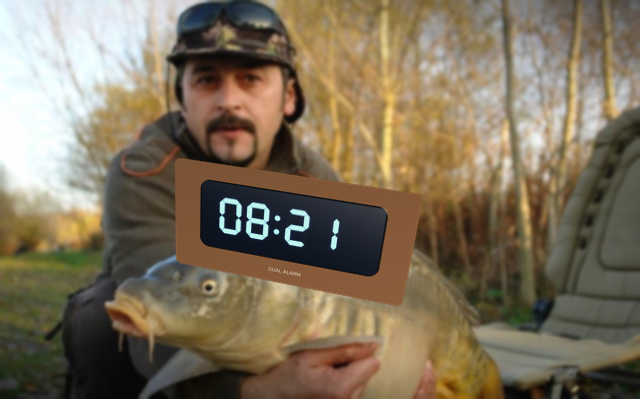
8 h 21 min
